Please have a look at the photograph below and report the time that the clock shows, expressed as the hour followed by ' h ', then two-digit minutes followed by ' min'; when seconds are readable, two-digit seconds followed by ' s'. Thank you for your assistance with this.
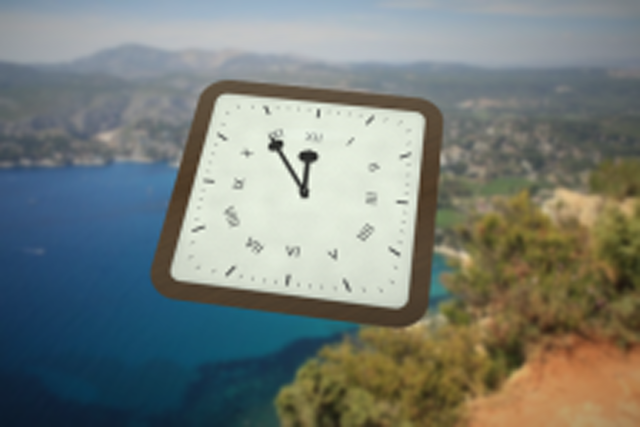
11 h 54 min
